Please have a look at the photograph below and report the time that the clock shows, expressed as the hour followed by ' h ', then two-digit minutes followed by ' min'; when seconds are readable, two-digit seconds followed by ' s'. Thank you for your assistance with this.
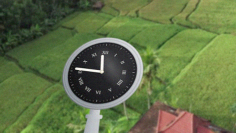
11 h 46 min
